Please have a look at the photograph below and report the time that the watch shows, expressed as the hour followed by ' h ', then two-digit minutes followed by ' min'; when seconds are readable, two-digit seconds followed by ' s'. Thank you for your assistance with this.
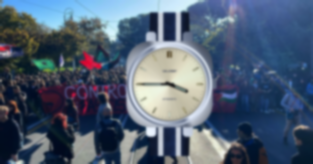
3 h 45 min
